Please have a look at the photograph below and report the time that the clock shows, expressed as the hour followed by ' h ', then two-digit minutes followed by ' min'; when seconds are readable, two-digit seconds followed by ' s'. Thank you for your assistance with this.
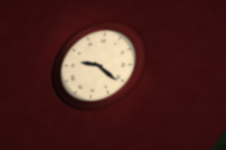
9 h 21 min
